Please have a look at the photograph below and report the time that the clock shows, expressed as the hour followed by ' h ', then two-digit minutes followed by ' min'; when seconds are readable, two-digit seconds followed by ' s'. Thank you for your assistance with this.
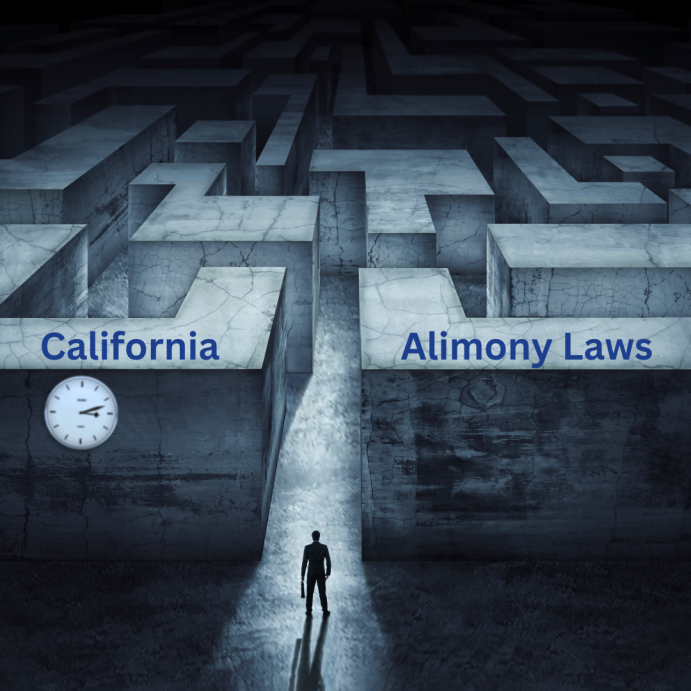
3 h 12 min
